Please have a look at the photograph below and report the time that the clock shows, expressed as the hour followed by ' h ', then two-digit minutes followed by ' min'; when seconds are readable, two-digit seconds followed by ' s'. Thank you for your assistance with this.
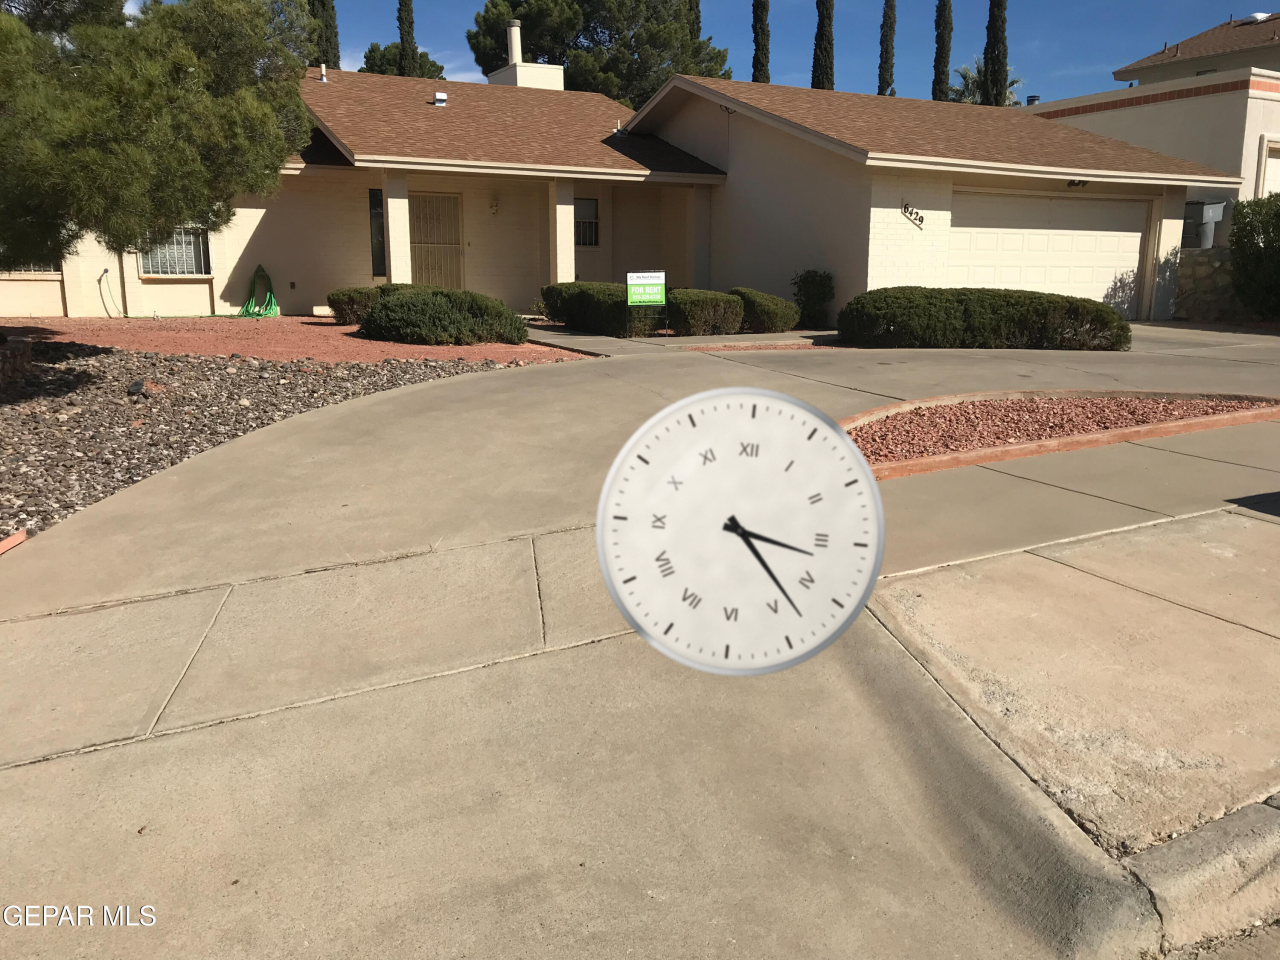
3 h 23 min
